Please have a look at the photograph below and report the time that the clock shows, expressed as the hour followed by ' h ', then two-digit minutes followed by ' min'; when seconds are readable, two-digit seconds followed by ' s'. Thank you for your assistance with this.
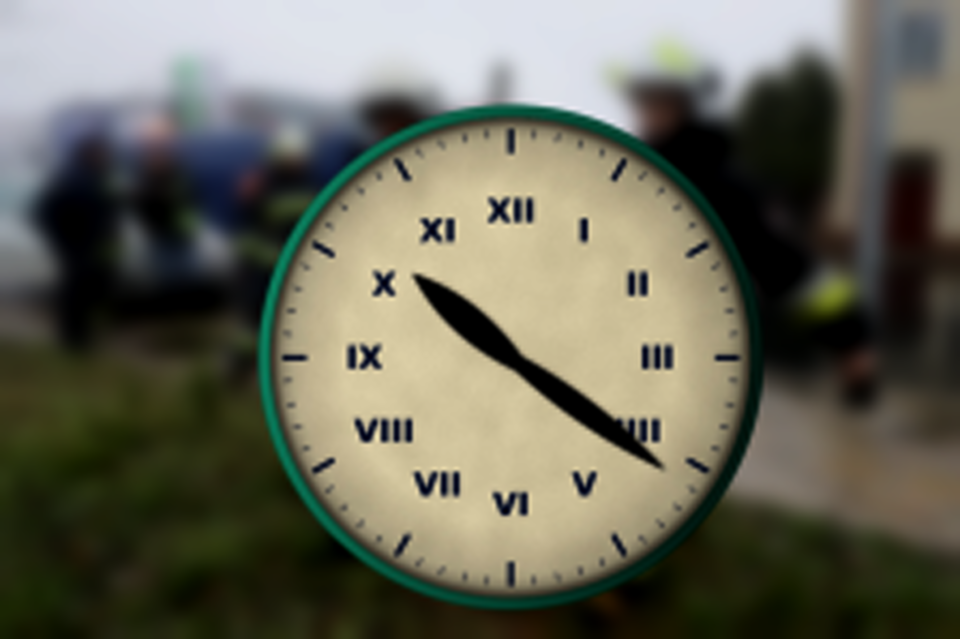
10 h 21 min
